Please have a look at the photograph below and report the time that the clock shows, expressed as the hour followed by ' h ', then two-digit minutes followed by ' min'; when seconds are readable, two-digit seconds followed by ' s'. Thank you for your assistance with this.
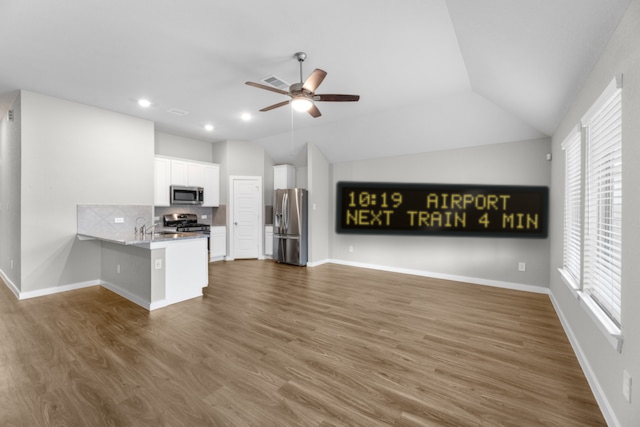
10 h 19 min
